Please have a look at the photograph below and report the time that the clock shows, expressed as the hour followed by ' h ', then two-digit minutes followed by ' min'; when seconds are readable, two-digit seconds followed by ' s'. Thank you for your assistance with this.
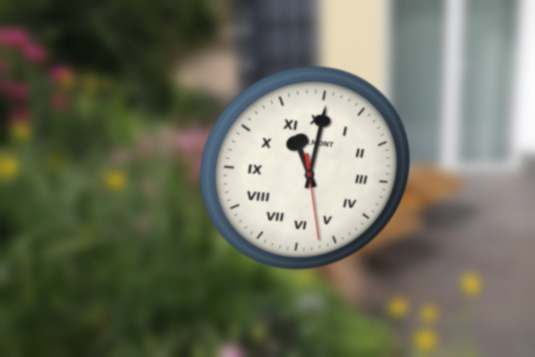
11 h 00 min 27 s
